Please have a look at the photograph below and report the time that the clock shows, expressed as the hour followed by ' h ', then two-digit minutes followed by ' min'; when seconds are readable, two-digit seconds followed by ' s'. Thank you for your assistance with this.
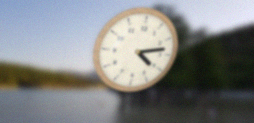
4 h 13 min
